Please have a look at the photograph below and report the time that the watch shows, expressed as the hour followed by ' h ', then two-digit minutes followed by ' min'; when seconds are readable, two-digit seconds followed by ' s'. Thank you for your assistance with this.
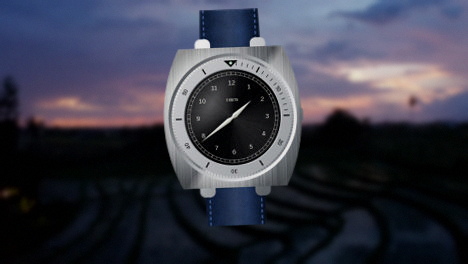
1 h 39 min
